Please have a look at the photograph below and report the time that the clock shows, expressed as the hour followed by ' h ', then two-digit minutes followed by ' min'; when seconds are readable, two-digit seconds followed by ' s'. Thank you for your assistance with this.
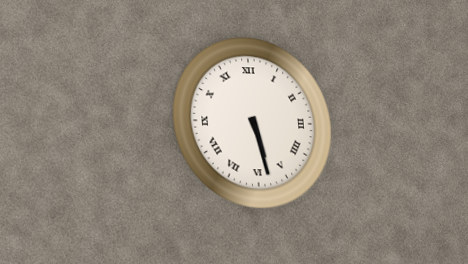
5 h 28 min
